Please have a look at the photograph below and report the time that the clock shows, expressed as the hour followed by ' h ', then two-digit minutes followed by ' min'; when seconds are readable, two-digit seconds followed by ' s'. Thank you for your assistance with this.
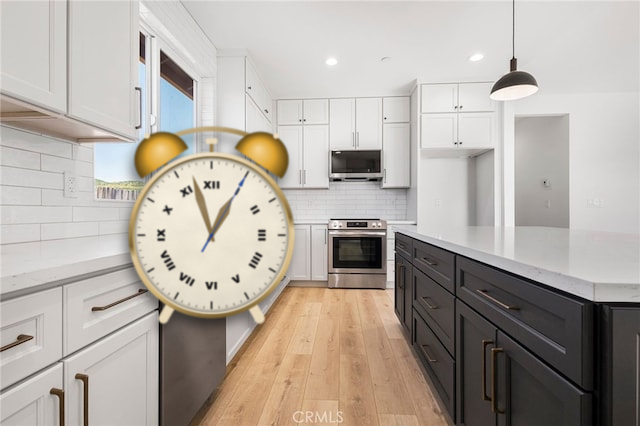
12 h 57 min 05 s
